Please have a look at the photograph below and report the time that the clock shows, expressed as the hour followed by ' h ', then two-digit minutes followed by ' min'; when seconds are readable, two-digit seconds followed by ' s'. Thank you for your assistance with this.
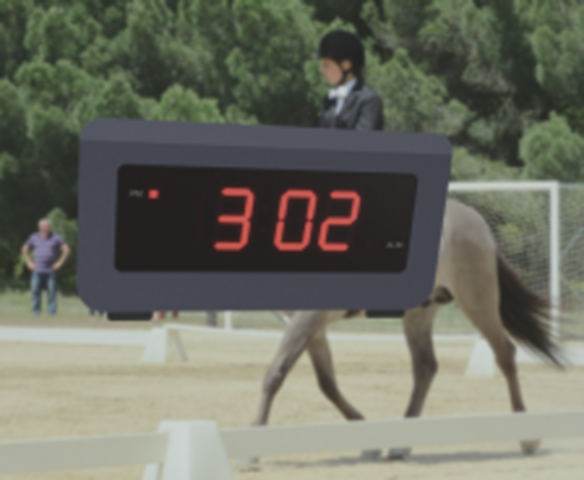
3 h 02 min
